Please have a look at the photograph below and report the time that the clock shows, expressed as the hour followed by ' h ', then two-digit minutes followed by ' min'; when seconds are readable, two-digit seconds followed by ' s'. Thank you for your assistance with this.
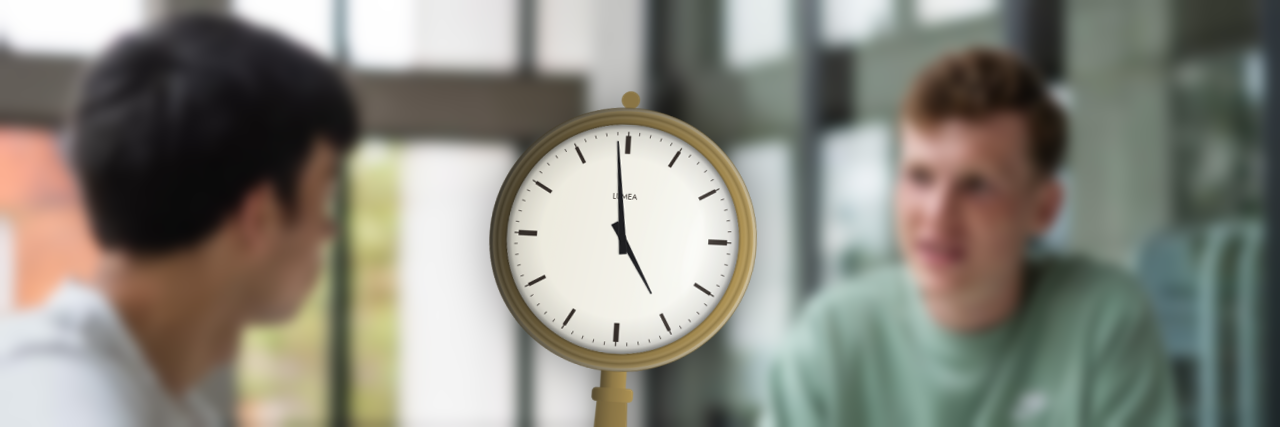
4 h 59 min
